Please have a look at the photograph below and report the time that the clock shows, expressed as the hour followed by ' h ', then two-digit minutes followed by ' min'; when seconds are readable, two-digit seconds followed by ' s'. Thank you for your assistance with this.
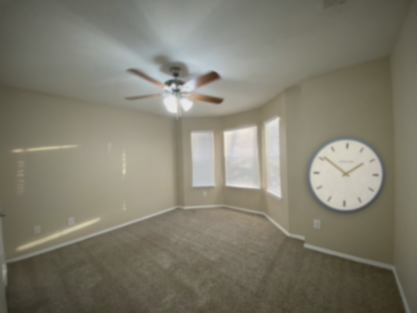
1 h 51 min
